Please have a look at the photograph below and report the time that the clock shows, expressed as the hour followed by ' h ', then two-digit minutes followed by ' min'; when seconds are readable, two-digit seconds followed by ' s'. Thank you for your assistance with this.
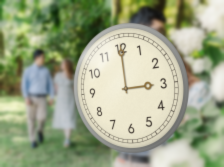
3 h 00 min
